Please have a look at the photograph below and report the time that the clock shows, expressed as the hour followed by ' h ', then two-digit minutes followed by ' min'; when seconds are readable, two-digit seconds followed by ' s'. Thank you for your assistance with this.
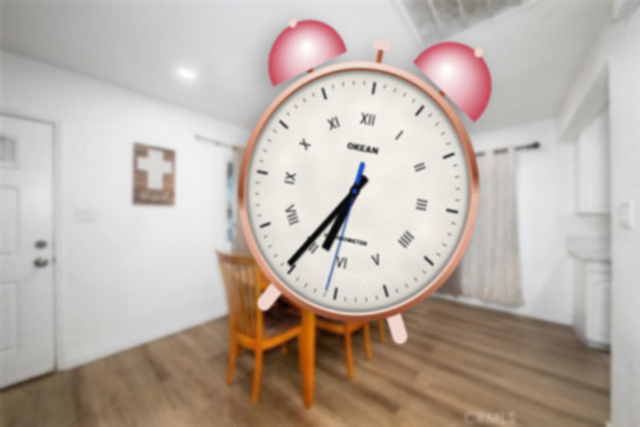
6 h 35 min 31 s
